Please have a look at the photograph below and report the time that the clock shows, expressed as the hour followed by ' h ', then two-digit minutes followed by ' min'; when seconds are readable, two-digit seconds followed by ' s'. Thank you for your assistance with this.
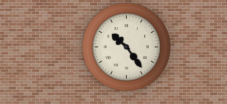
10 h 24 min
